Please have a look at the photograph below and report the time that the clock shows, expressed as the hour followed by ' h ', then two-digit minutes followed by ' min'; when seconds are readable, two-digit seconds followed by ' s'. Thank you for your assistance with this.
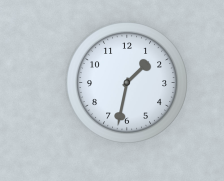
1 h 32 min
